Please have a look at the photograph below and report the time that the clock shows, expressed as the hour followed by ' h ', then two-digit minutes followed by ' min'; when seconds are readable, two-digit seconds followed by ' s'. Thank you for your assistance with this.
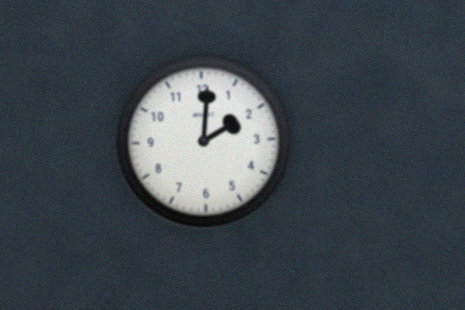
2 h 01 min
